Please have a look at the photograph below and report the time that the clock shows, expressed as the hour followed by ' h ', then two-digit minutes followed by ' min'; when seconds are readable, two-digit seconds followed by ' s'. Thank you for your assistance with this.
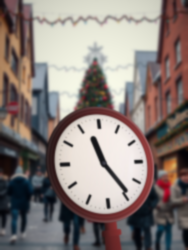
11 h 24 min
